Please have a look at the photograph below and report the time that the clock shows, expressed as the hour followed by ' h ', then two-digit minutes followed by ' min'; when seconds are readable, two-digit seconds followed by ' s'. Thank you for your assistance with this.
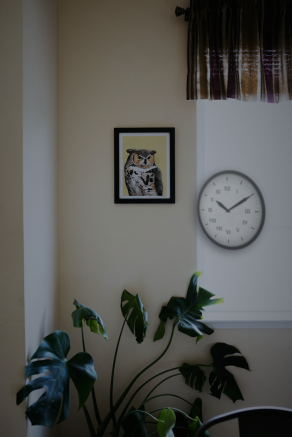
10 h 10 min
